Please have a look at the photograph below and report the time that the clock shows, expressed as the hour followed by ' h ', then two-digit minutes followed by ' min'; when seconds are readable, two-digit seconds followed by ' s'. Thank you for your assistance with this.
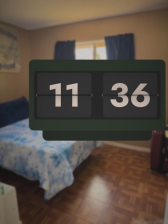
11 h 36 min
